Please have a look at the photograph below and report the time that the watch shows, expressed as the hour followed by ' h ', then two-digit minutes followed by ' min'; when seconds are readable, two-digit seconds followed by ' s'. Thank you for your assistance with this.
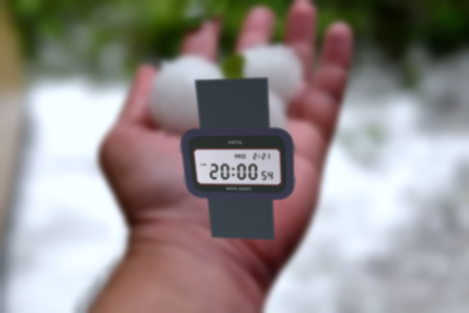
20 h 00 min
